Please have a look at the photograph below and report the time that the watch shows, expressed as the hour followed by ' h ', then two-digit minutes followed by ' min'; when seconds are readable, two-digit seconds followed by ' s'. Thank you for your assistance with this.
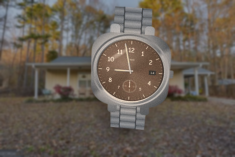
8 h 58 min
